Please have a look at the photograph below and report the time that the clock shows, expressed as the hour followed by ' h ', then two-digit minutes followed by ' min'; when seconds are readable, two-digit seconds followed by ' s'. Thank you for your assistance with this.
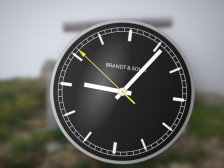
9 h 05 min 51 s
